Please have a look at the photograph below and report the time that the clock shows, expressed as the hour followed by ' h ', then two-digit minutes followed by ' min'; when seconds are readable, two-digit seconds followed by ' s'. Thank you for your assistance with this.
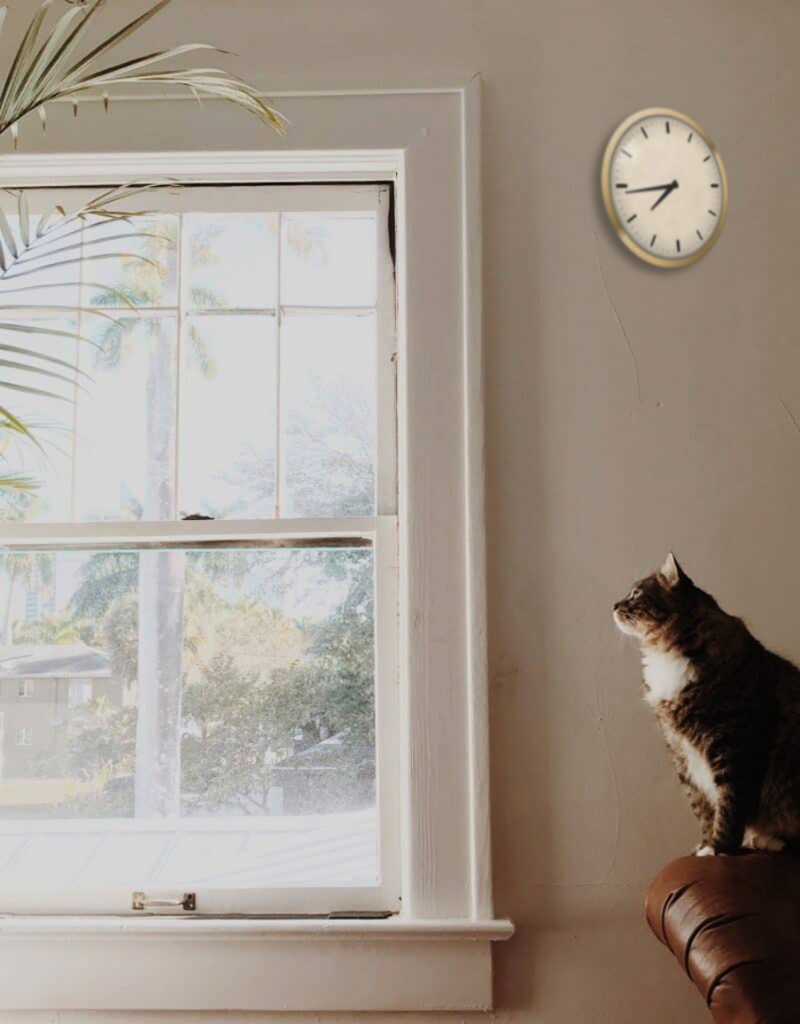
7 h 44 min
